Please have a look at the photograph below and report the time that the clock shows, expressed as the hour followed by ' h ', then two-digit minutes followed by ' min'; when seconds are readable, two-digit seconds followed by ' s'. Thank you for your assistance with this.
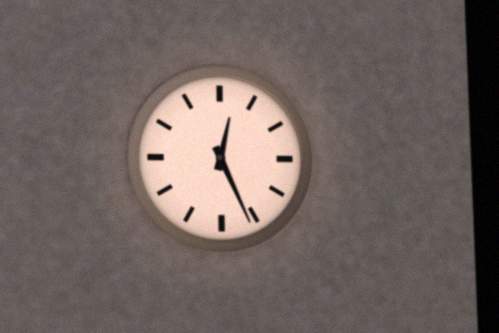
12 h 26 min
